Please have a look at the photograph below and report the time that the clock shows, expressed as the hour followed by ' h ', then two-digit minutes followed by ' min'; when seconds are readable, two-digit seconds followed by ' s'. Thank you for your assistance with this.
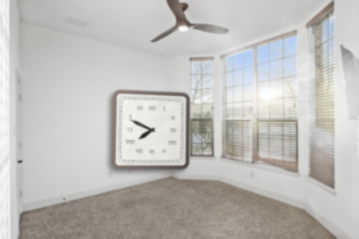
7 h 49 min
